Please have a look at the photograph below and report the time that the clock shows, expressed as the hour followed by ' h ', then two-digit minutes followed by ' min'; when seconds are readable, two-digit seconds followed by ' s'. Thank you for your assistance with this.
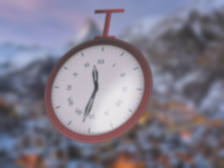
11 h 32 min
